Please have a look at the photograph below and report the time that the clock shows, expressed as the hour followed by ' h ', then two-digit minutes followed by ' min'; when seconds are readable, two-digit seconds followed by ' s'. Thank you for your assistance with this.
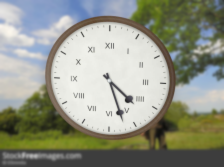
4 h 27 min
